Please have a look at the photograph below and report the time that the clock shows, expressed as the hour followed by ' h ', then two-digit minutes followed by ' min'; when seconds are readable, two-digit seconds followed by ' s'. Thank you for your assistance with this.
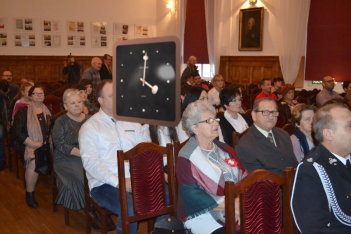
4 h 01 min
